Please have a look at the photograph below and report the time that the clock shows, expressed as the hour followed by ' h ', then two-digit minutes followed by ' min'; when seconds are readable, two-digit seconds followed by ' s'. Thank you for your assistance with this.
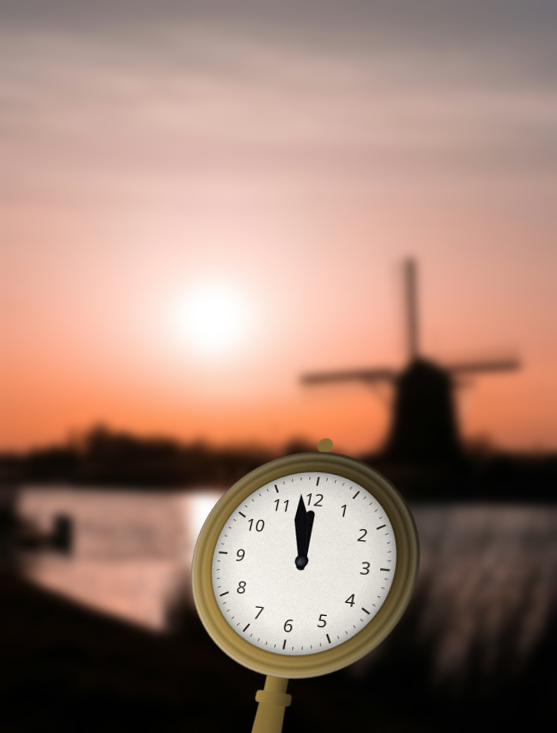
11 h 58 min
